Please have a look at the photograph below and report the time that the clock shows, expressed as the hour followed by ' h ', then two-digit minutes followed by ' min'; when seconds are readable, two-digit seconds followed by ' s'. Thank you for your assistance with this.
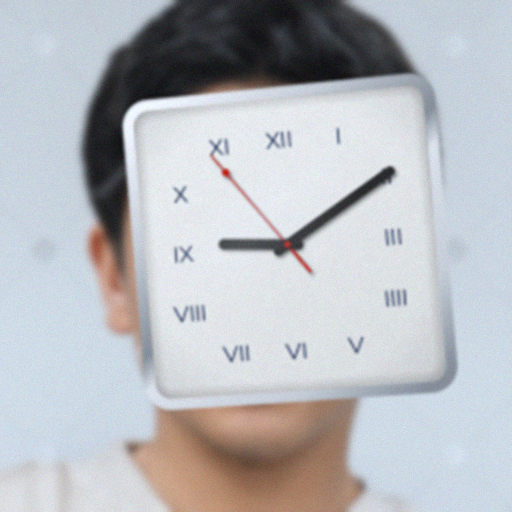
9 h 09 min 54 s
